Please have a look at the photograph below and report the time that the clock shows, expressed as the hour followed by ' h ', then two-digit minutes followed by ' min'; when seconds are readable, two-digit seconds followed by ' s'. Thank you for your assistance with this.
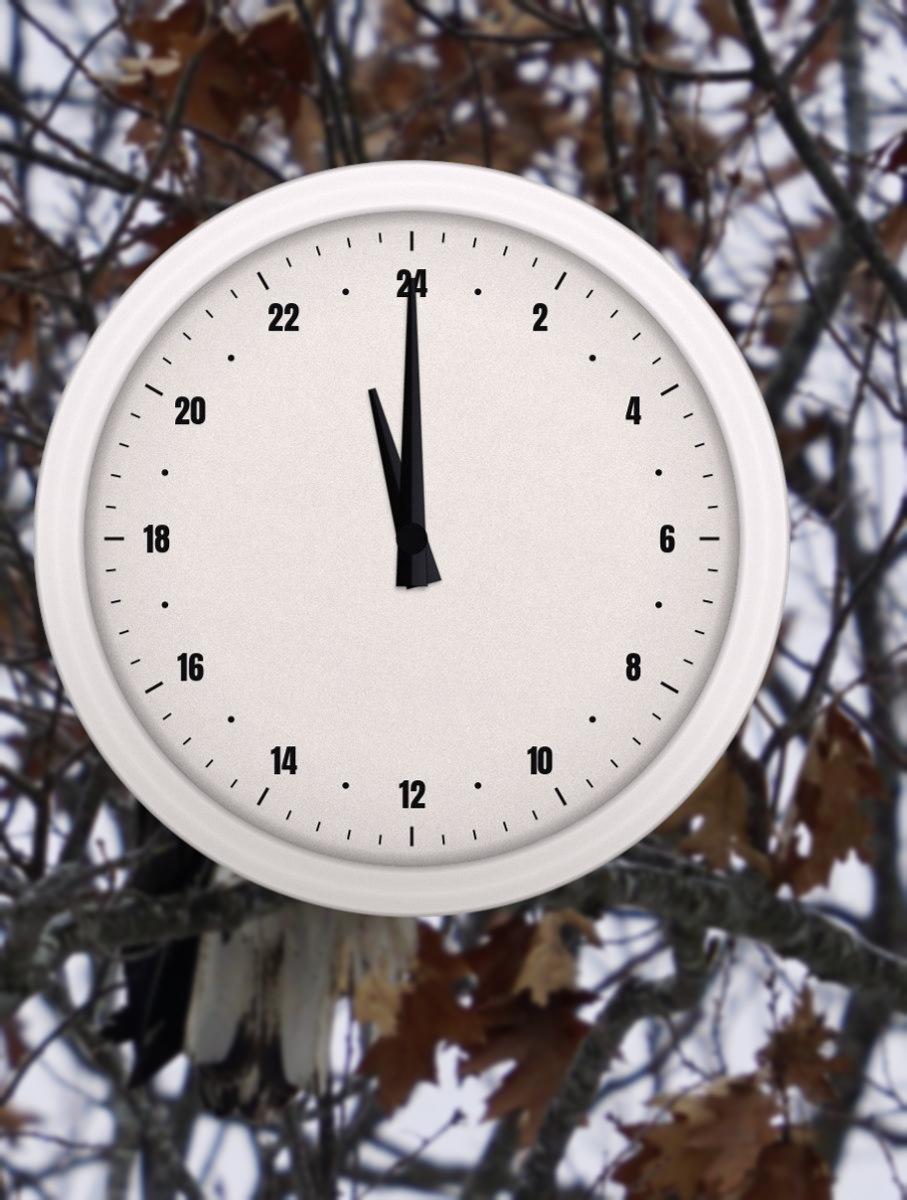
23 h 00 min
